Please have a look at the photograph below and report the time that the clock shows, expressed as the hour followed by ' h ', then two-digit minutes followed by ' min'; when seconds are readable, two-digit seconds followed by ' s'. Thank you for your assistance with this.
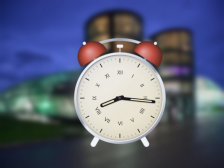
8 h 16 min
